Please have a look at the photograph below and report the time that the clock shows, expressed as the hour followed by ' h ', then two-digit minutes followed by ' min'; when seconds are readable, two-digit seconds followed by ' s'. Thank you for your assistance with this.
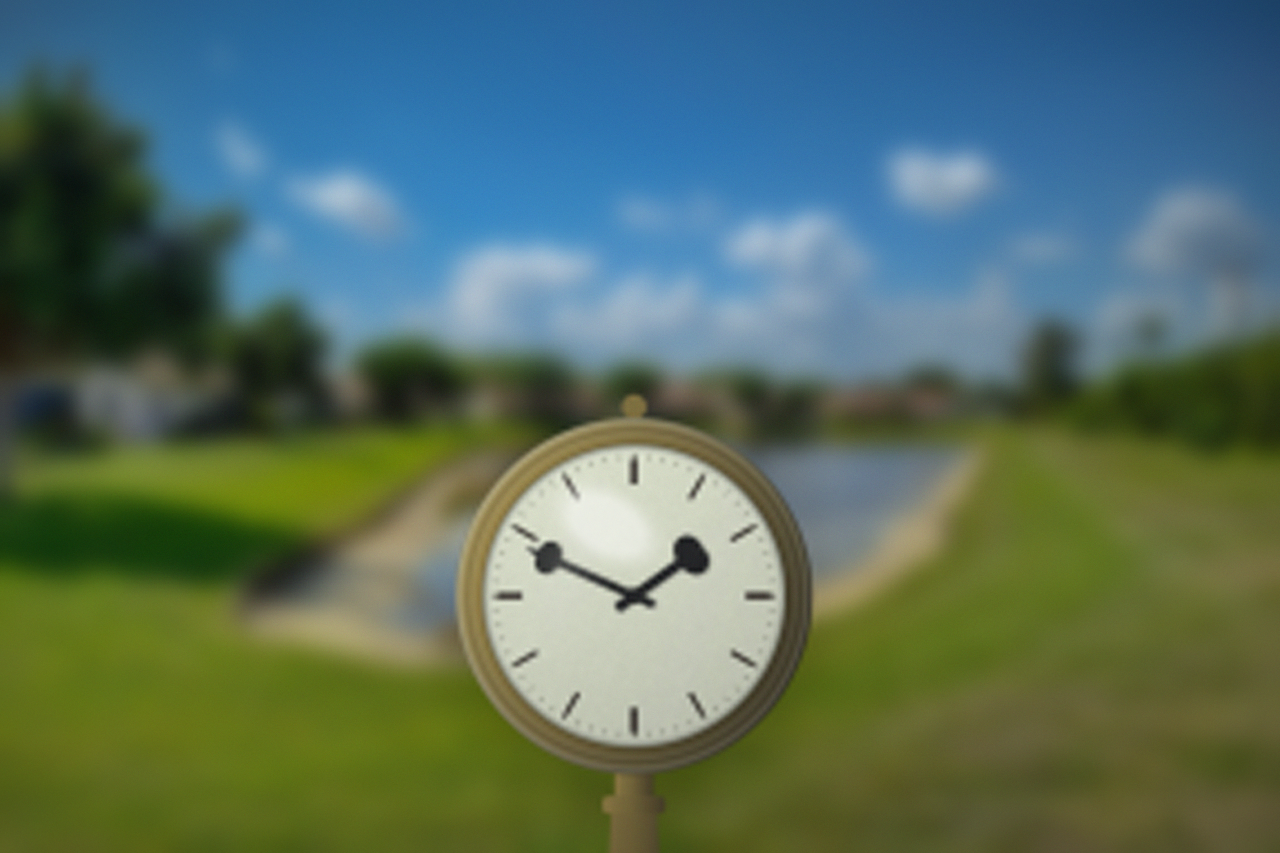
1 h 49 min
